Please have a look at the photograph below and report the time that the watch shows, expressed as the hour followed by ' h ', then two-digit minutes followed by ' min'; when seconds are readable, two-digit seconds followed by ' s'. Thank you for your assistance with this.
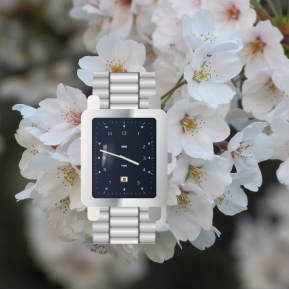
3 h 48 min
